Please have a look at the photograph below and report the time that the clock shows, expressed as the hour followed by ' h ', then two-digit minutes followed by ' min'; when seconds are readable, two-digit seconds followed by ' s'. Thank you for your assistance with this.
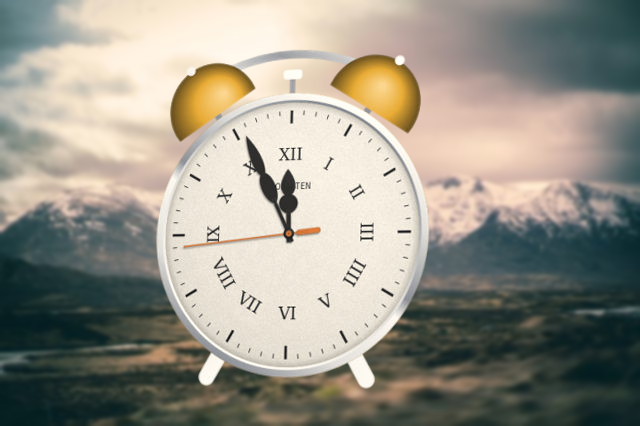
11 h 55 min 44 s
